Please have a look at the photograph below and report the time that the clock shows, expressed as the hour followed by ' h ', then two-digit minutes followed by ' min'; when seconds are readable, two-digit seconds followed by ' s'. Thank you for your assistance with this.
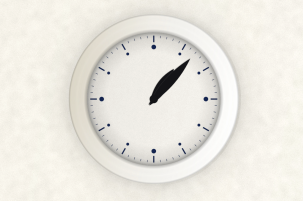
1 h 07 min
